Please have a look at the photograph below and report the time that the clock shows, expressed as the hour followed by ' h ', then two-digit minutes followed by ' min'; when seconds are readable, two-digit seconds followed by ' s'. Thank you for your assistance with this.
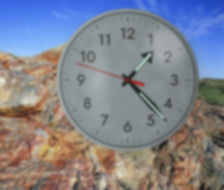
1 h 22 min 48 s
